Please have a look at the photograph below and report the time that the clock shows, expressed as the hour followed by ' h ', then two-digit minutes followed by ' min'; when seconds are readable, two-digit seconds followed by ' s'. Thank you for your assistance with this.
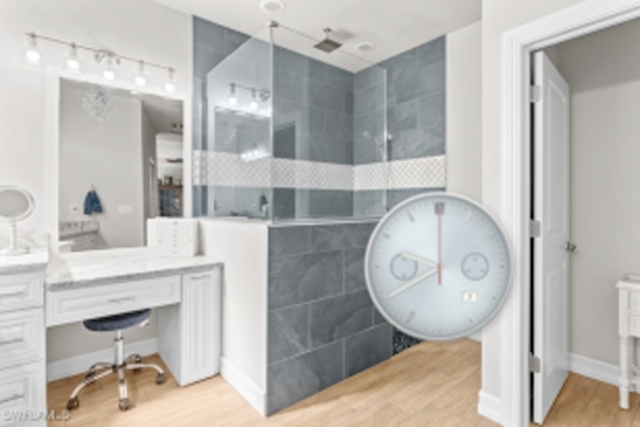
9 h 40 min
